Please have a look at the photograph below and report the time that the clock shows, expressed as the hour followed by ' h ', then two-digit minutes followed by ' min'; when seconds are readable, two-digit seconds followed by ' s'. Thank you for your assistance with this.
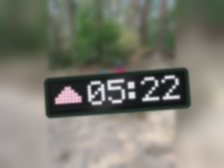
5 h 22 min
